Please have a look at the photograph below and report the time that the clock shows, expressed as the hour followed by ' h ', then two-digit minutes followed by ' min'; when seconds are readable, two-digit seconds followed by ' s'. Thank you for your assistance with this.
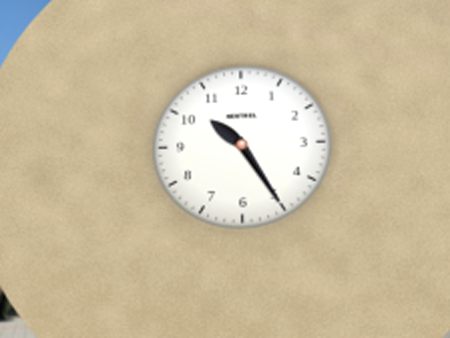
10 h 25 min
